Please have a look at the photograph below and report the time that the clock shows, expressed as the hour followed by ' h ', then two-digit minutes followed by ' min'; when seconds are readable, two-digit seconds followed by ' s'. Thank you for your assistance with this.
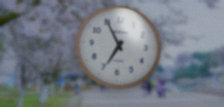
6 h 55 min
